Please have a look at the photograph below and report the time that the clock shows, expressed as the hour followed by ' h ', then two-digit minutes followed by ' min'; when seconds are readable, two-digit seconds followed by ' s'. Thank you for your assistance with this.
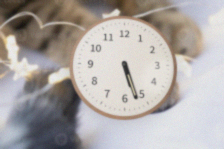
5 h 27 min
